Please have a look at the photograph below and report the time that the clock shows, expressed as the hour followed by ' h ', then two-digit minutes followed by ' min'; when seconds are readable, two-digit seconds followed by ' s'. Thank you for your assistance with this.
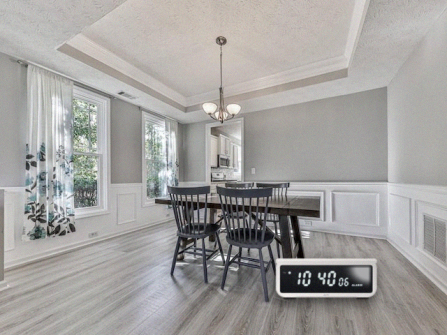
10 h 40 min 06 s
